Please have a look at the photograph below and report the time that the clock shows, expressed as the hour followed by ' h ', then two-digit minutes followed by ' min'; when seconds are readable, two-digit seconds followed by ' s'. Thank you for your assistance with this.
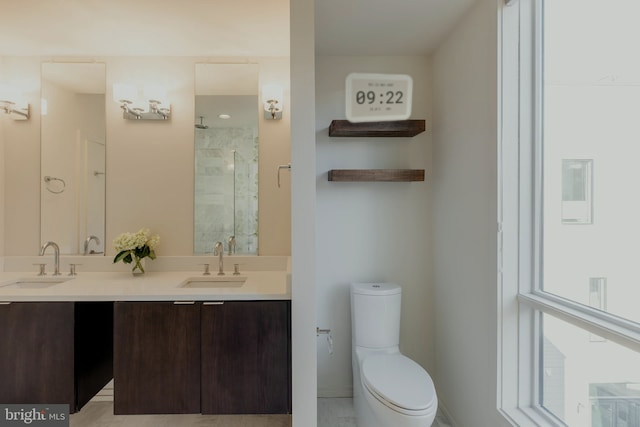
9 h 22 min
